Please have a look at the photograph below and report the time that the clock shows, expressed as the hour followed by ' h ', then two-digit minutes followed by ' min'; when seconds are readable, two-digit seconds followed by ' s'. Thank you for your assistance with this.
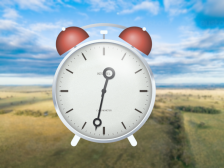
12 h 32 min
